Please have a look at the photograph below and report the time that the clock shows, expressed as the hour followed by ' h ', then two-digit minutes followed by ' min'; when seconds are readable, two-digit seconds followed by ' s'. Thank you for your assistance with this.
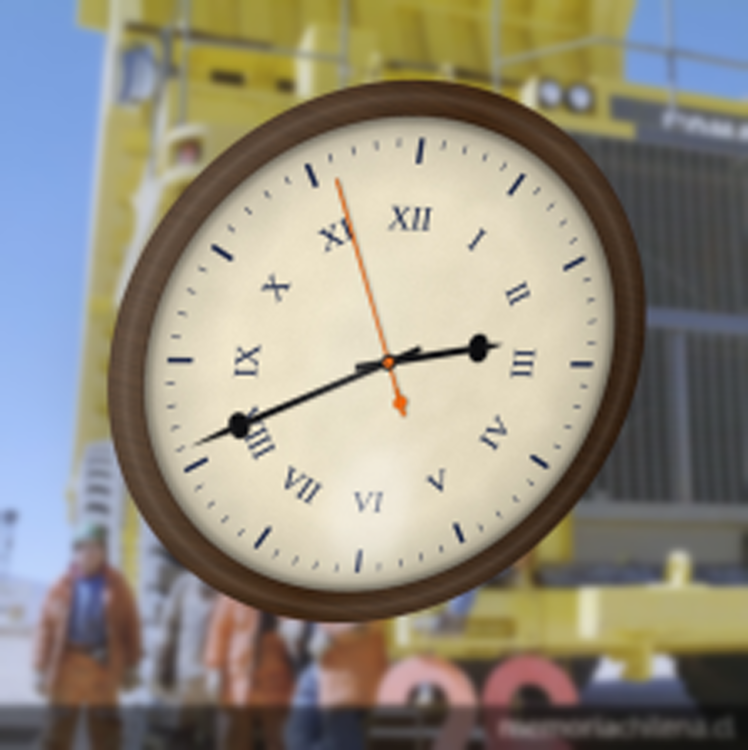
2 h 40 min 56 s
